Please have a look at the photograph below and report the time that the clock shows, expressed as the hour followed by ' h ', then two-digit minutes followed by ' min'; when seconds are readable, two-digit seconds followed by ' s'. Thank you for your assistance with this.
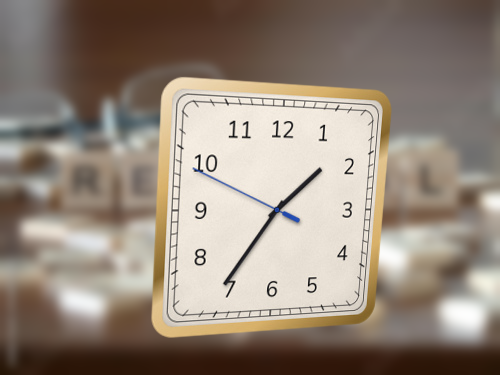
1 h 35 min 49 s
